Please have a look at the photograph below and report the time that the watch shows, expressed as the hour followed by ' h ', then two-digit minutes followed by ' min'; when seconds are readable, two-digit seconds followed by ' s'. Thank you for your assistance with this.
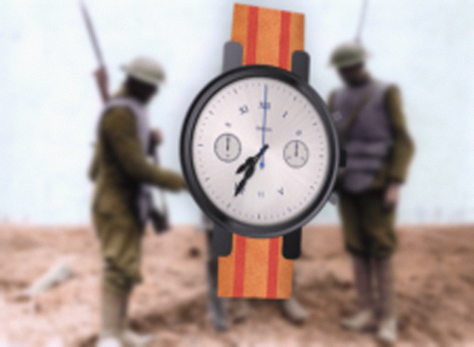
7 h 35 min
